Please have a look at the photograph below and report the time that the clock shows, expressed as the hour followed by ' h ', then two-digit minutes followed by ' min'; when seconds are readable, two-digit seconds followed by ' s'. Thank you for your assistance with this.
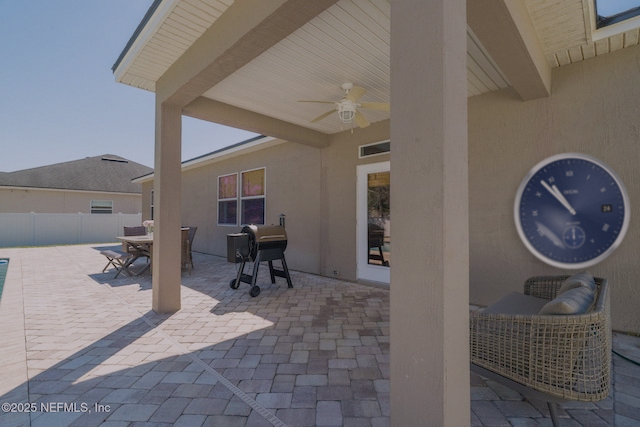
10 h 53 min
